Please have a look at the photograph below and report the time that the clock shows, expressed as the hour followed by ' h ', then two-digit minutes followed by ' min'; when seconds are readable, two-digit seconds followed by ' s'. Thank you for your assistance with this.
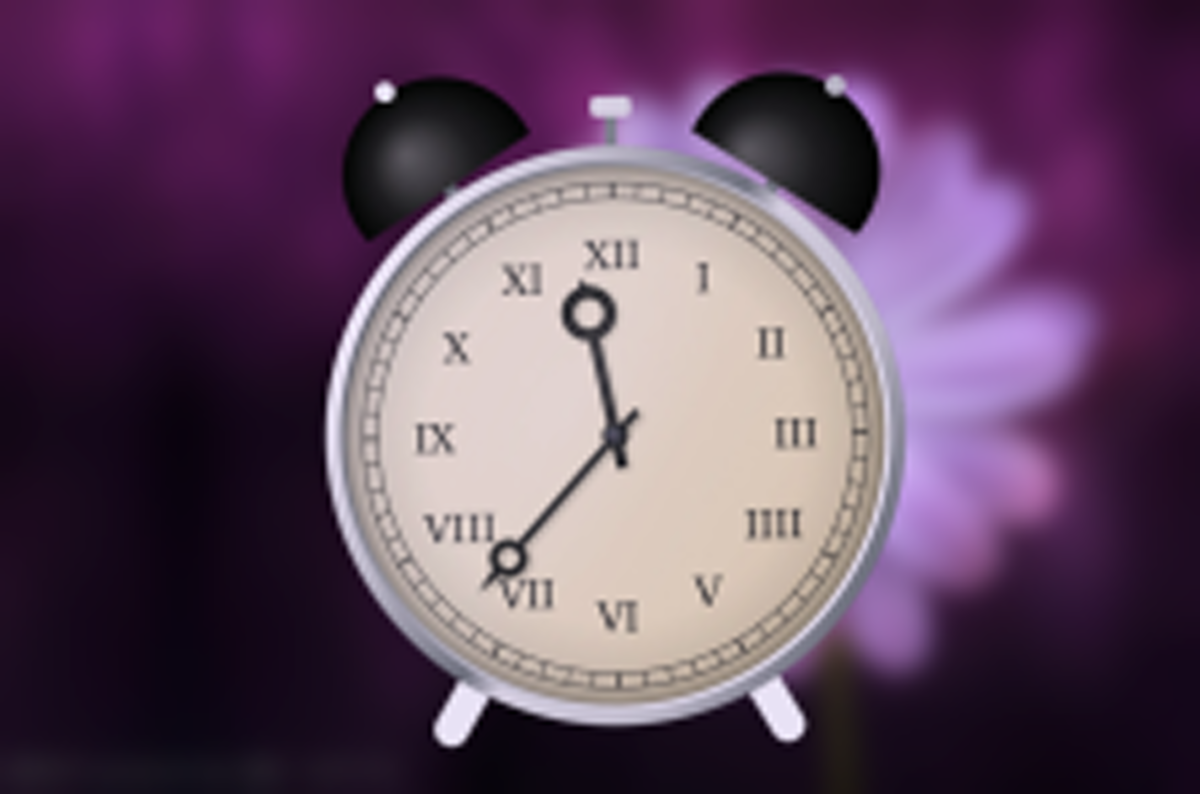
11 h 37 min
